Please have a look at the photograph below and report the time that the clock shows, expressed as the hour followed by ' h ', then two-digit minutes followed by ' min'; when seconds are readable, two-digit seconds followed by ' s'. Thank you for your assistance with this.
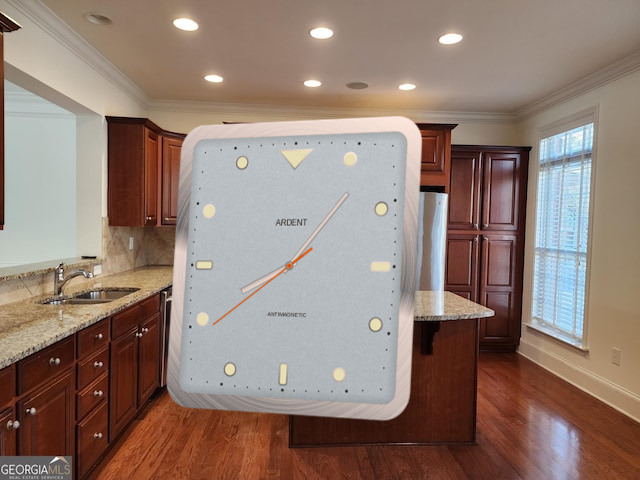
8 h 06 min 39 s
